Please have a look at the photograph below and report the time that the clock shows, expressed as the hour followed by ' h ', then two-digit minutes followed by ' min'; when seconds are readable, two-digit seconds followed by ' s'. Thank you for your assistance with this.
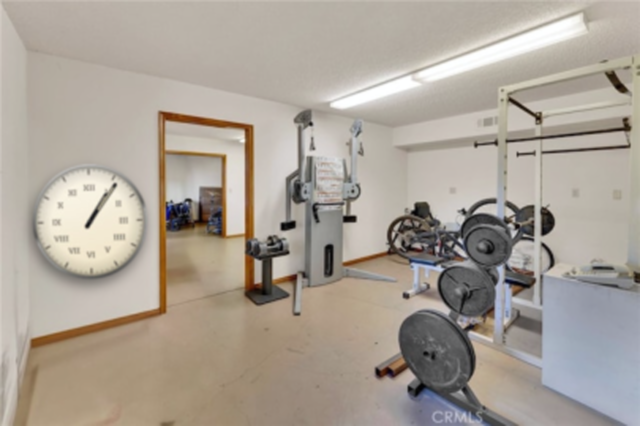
1 h 06 min
